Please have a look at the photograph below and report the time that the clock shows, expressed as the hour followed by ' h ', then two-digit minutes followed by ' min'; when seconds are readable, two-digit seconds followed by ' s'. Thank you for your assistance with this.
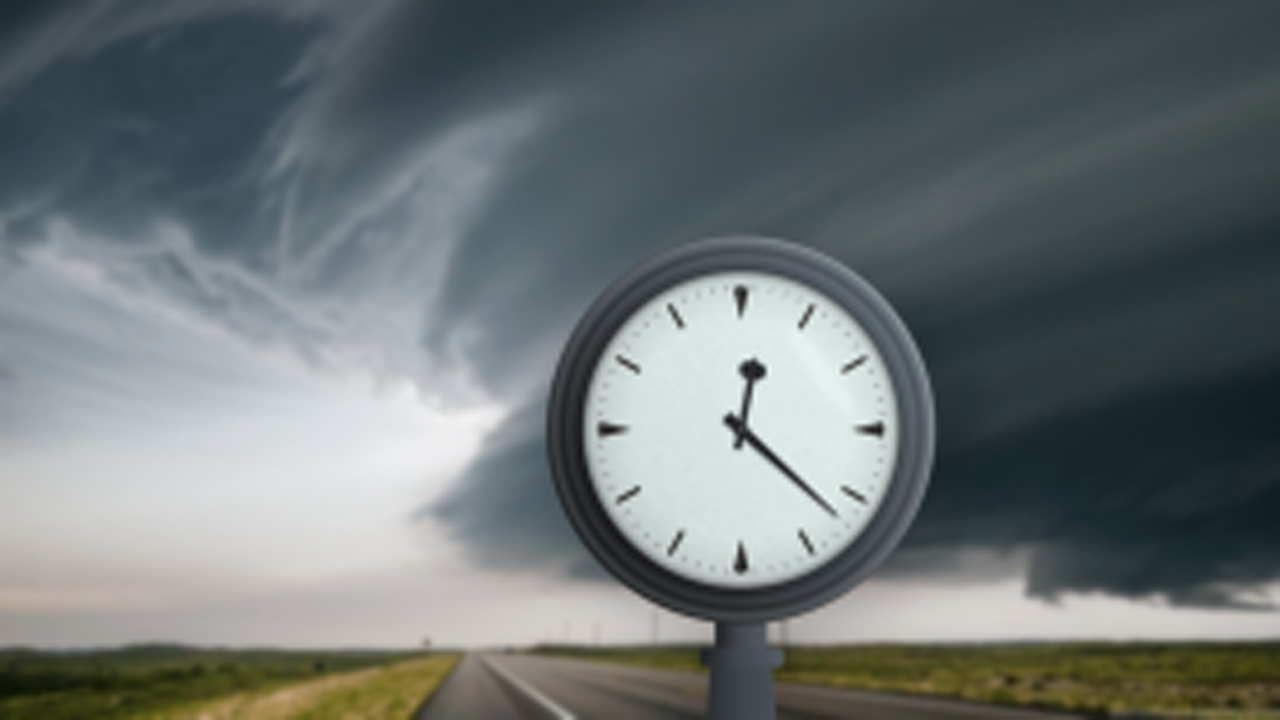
12 h 22 min
